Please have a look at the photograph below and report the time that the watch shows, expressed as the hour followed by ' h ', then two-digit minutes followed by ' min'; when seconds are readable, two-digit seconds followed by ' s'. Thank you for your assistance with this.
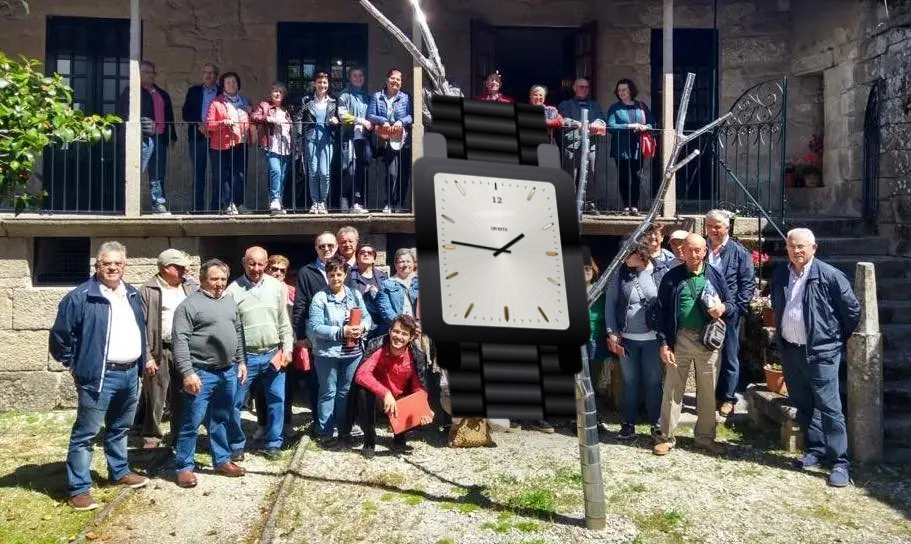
1 h 46 min
